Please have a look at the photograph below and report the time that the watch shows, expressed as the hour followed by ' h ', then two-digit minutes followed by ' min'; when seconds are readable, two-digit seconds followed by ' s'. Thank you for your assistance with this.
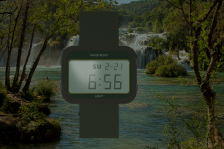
6 h 56 min
